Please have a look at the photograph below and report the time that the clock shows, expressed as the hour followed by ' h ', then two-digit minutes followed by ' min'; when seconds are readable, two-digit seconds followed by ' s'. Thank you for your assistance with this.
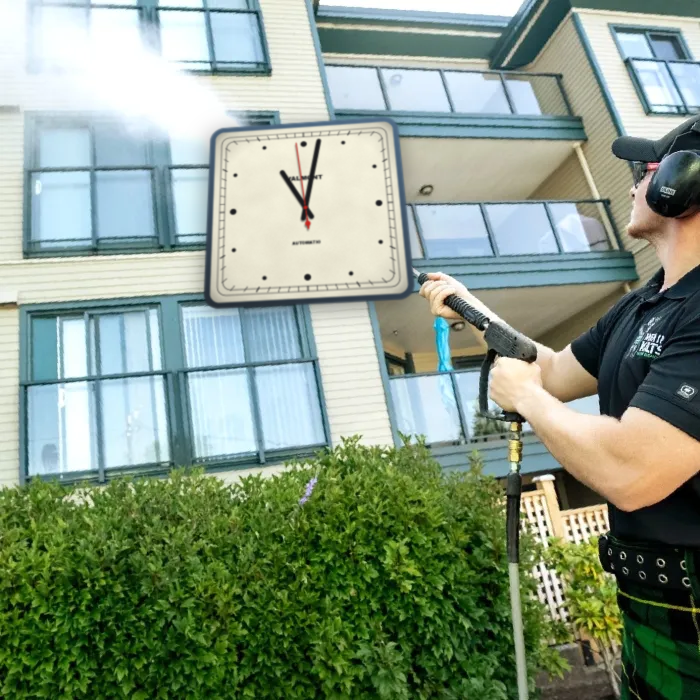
11 h 01 min 59 s
